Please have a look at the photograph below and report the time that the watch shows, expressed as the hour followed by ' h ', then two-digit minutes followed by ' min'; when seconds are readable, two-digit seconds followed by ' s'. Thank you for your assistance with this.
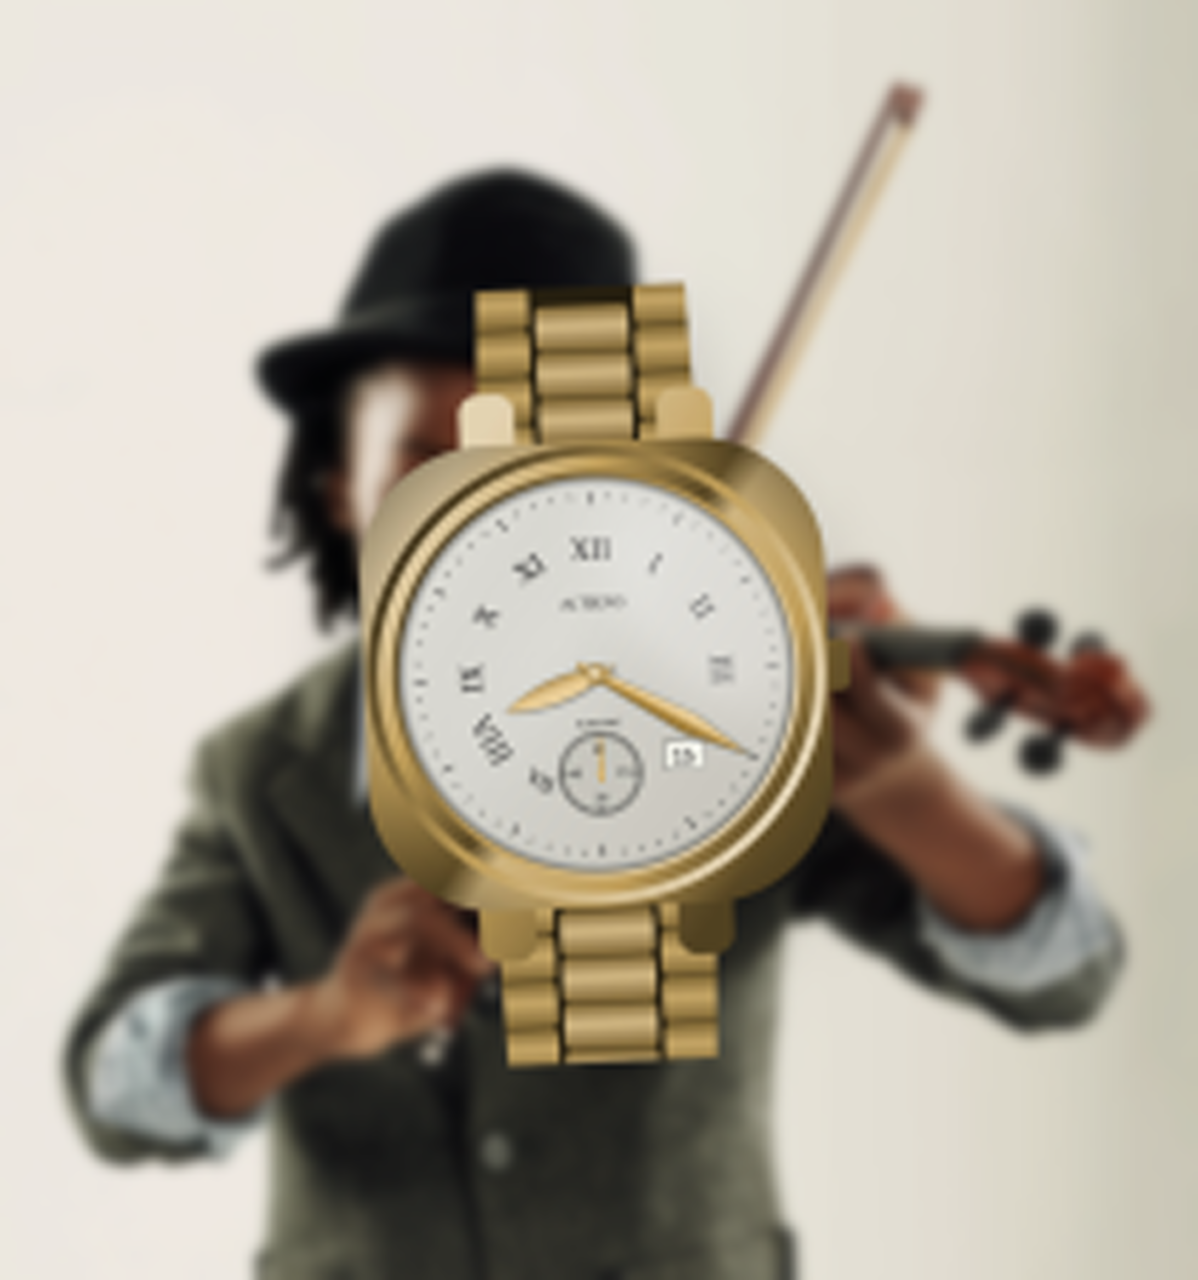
8 h 20 min
